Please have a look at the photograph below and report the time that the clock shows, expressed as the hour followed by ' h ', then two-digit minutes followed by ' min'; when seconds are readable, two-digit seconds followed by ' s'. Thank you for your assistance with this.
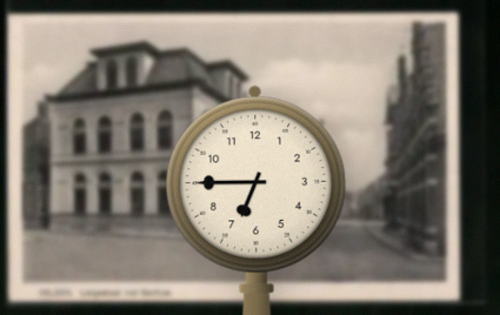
6 h 45 min
